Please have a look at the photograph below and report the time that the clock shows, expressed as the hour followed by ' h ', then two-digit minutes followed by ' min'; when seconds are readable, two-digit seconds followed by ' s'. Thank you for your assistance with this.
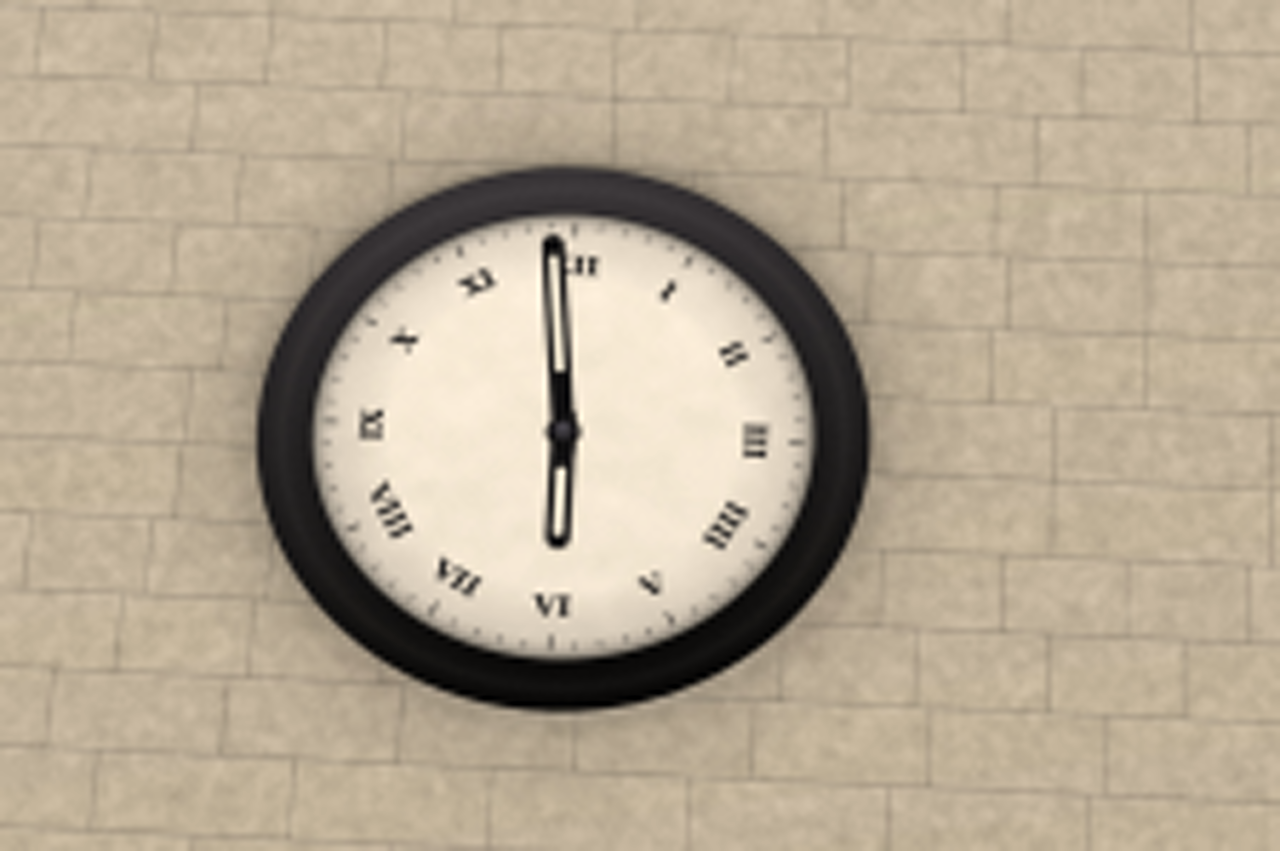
5 h 59 min
